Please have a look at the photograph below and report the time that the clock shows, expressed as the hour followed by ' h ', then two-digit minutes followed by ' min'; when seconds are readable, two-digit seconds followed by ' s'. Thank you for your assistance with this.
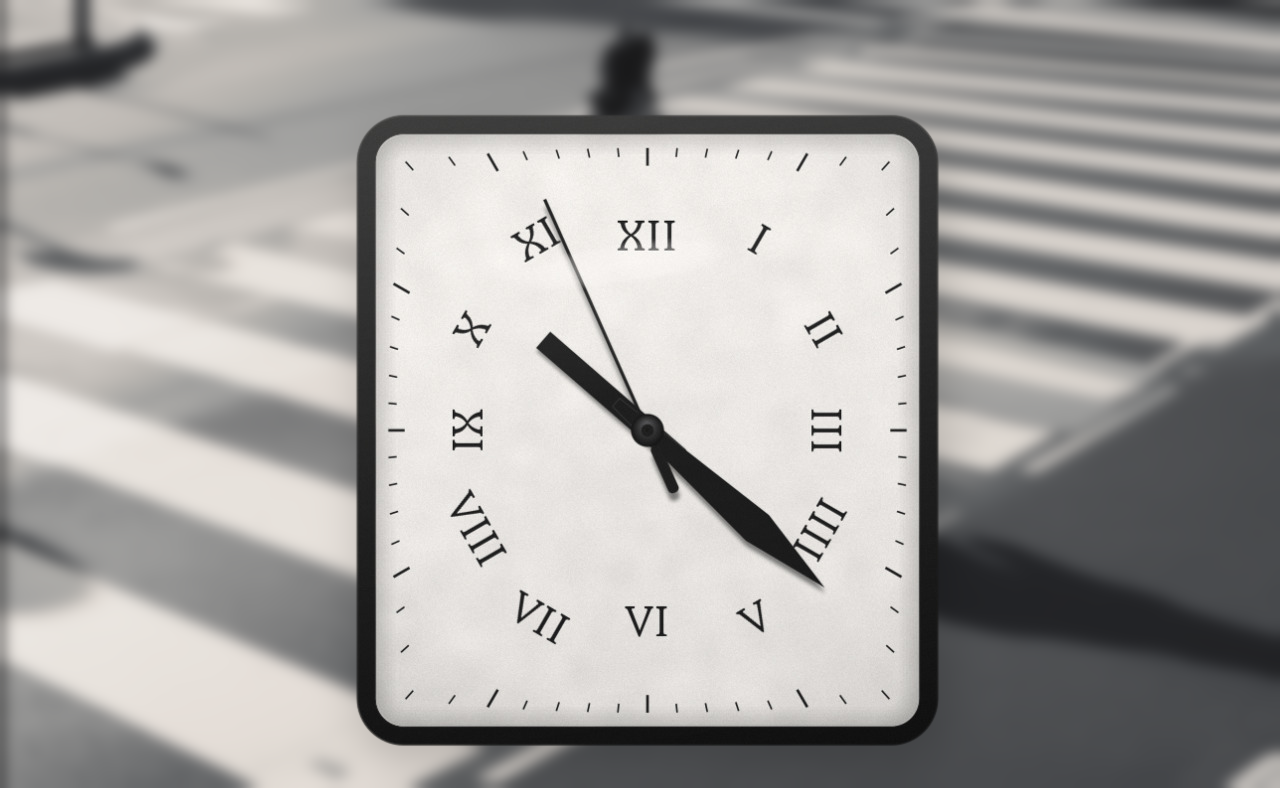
10 h 21 min 56 s
